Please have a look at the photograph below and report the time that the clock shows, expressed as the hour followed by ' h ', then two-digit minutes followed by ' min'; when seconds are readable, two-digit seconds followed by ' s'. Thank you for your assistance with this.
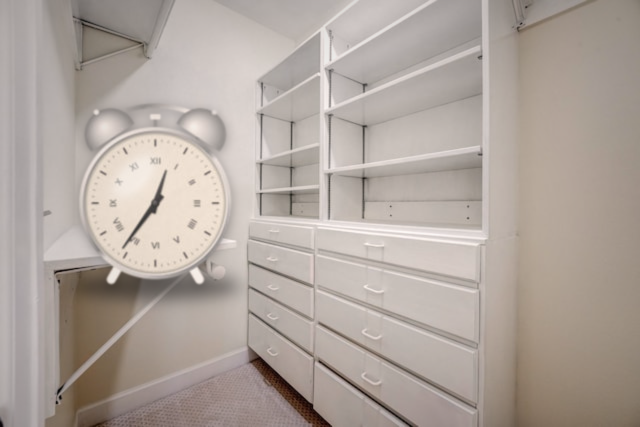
12 h 36 min
